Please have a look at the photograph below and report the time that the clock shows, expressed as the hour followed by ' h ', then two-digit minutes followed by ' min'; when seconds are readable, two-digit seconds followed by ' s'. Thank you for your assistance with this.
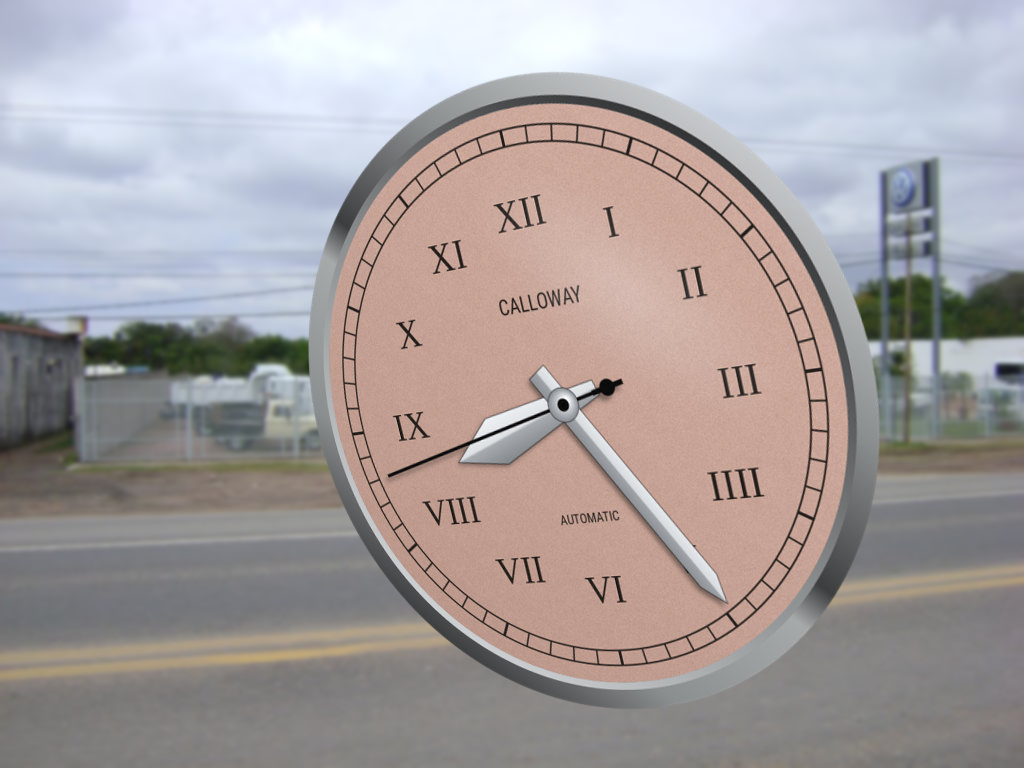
8 h 24 min 43 s
